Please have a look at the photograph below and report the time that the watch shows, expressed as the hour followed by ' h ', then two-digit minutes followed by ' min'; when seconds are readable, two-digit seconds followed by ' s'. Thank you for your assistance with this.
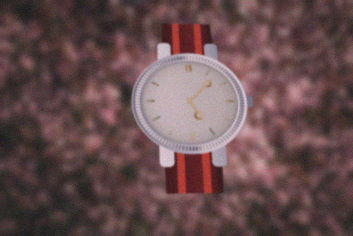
5 h 07 min
